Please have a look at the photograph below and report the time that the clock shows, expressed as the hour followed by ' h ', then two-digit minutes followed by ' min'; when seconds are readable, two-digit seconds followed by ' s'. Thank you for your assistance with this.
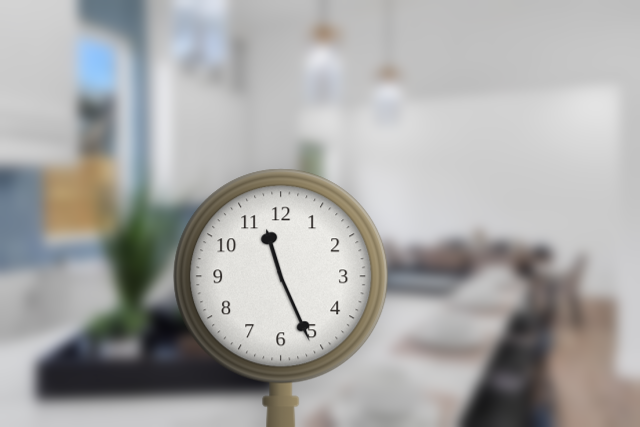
11 h 26 min
